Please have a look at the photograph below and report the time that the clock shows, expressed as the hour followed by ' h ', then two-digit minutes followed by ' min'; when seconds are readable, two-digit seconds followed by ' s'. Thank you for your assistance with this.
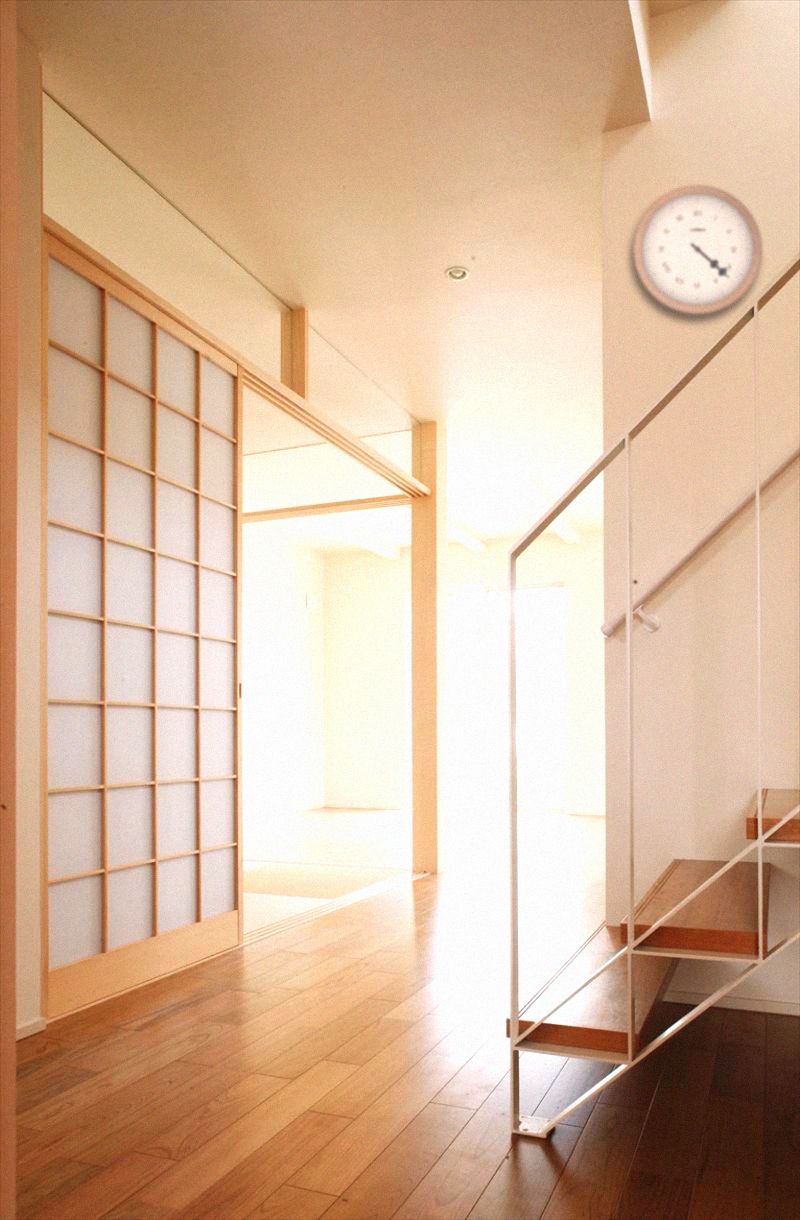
4 h 22 min
